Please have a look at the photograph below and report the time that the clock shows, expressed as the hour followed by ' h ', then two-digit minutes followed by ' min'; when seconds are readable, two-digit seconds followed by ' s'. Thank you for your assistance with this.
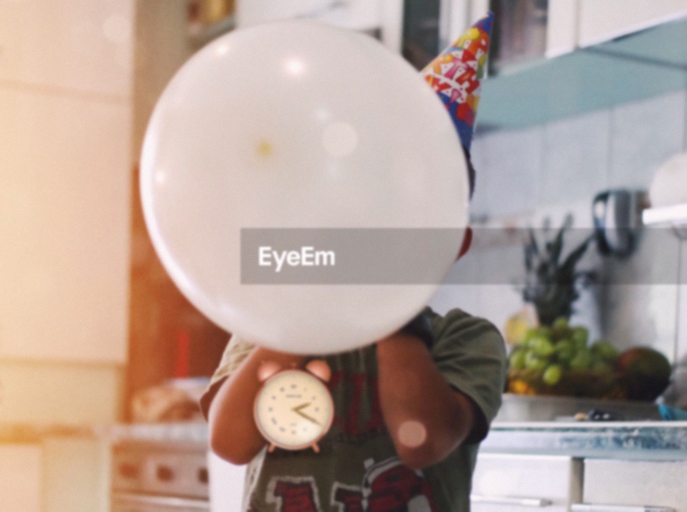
2 h 20 min
